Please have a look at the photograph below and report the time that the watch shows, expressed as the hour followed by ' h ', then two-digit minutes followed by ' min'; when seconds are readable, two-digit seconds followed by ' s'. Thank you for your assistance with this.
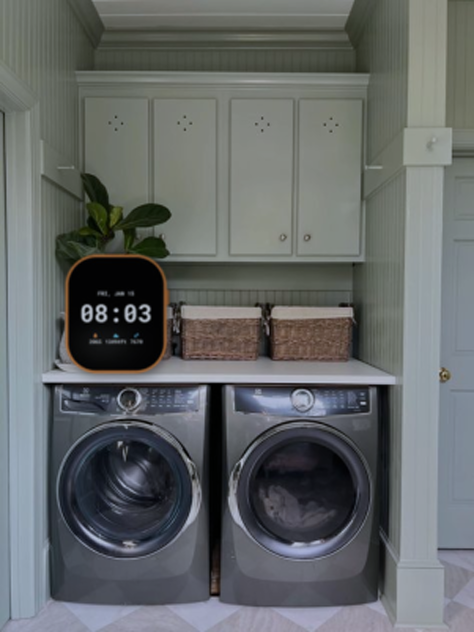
8 h 03 min
